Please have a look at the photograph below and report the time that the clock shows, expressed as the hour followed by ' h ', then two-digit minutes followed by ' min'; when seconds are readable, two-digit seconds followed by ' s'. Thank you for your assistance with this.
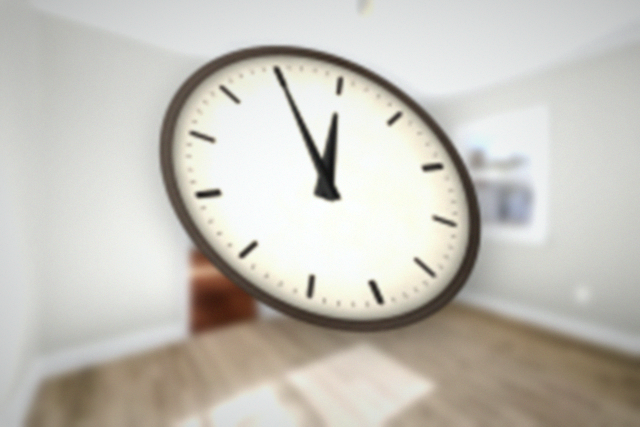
1 h 00 min
